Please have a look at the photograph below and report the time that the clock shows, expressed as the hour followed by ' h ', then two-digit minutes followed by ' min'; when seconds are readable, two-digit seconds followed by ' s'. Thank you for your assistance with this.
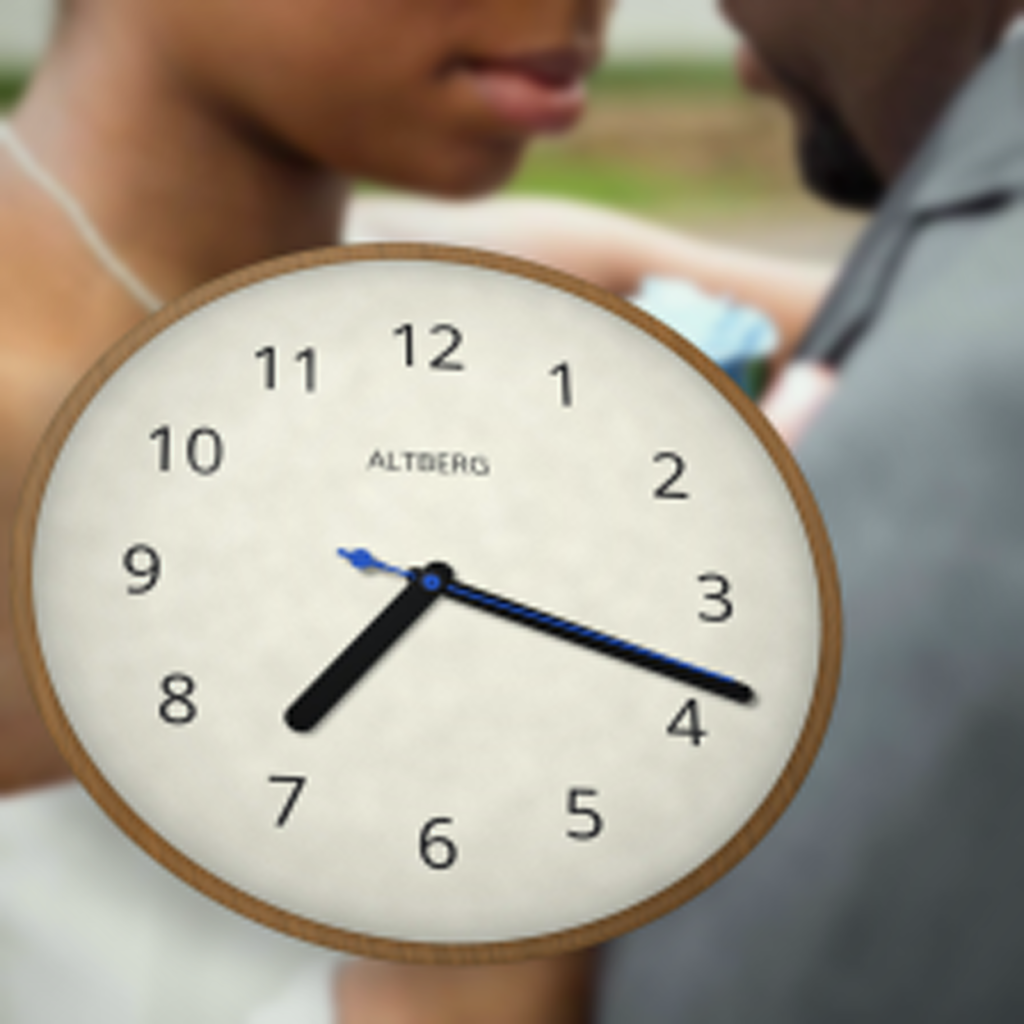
7 h 18 min 18 s
